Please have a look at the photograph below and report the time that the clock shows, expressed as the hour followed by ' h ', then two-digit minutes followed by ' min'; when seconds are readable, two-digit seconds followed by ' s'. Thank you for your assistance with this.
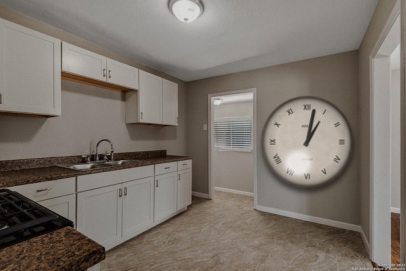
1 h 02 min
